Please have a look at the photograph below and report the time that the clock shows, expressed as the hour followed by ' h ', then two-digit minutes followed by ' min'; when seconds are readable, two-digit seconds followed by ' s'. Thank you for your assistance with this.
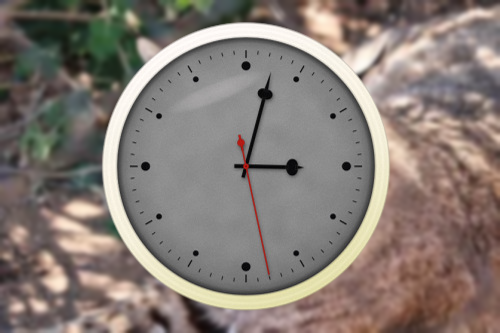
3 h 02 min 28 s
